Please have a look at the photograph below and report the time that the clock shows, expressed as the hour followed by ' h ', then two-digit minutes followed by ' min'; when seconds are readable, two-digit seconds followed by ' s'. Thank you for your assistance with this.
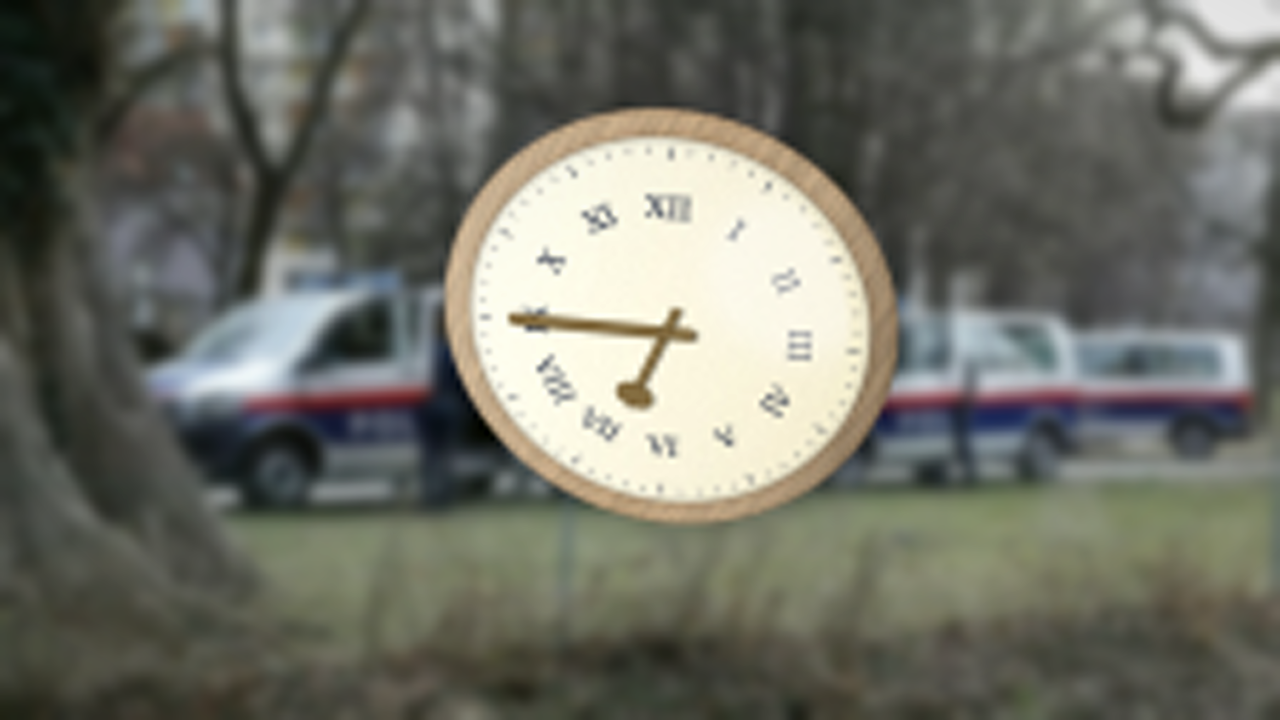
6 h 45 min
